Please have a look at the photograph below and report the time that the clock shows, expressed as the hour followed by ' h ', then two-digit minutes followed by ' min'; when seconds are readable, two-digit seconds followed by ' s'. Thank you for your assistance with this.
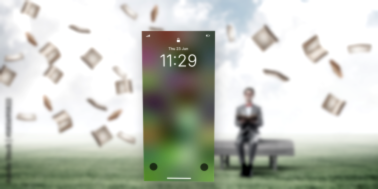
11 h 29 min
